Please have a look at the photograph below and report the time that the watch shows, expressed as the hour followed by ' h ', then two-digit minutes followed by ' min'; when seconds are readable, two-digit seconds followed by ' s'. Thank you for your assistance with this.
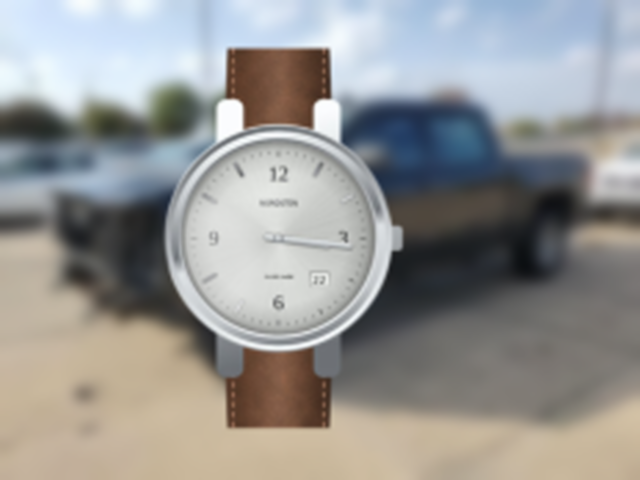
3 h 16 min
